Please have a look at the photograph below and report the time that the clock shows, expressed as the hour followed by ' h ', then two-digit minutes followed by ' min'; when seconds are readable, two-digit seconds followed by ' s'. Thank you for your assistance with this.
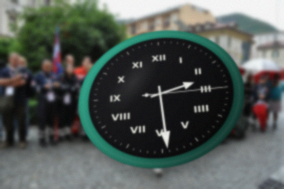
2 h 29 min 15 s
